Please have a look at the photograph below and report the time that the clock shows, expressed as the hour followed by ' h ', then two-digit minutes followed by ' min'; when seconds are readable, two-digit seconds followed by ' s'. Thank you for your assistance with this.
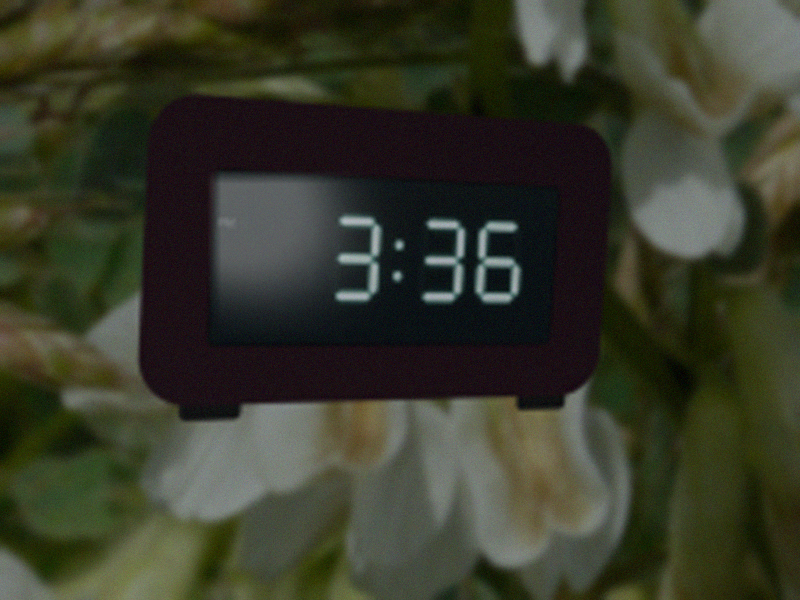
3 h 36 min
